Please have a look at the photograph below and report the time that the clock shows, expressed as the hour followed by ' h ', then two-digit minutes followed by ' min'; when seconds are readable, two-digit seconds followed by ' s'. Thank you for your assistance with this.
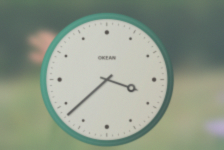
3 h 38 min
